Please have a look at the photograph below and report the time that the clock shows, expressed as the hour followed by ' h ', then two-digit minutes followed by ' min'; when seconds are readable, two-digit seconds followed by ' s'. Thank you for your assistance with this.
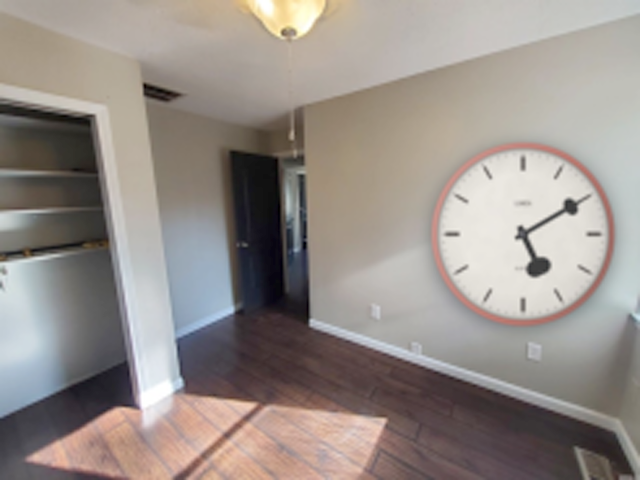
5 h 10 min
